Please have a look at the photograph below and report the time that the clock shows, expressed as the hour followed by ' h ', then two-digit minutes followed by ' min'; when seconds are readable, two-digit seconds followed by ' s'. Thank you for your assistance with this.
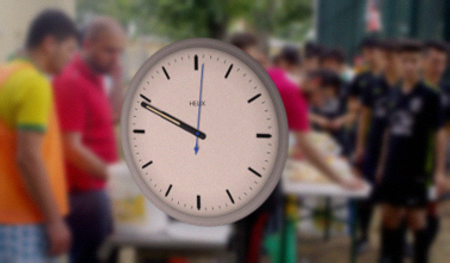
9 h 49 min 01 s
